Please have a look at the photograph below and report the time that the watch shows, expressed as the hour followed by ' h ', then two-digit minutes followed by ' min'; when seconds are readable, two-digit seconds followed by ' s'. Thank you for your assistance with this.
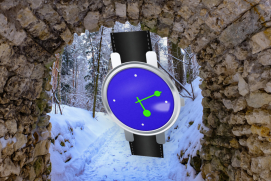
5 h 11 min
